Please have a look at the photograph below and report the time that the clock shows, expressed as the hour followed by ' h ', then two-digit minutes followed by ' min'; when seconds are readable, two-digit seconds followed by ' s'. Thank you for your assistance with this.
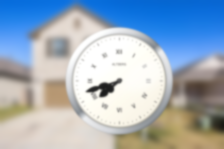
7 h 42 min
